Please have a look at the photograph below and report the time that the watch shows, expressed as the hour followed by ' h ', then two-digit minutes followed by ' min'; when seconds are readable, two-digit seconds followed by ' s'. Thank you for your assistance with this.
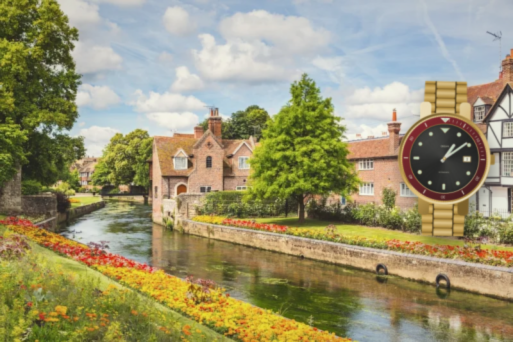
1 h 09 min
